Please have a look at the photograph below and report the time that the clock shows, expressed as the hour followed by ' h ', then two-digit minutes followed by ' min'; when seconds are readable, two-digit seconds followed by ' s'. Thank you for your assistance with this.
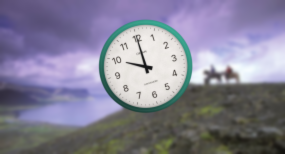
10 h 00 min
